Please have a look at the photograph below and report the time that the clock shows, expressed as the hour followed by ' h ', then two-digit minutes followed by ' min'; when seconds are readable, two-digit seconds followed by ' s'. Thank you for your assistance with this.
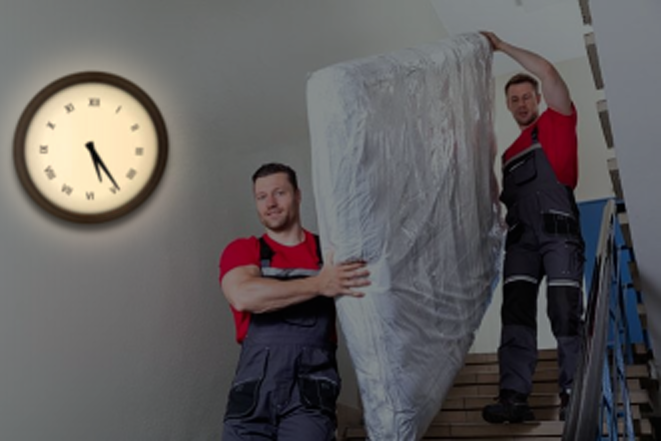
5 h 24 min
